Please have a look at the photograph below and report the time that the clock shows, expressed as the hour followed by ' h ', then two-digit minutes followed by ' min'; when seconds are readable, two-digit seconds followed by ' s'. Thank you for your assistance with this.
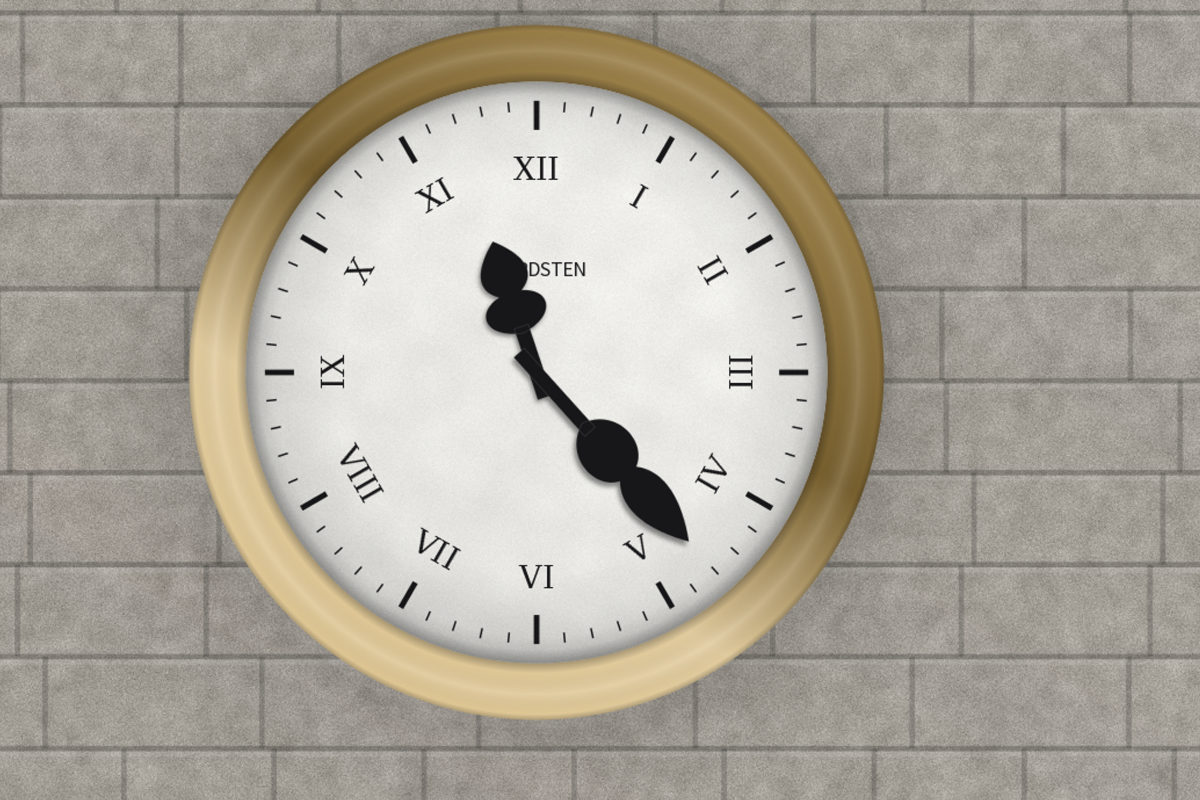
11 h 23 min
